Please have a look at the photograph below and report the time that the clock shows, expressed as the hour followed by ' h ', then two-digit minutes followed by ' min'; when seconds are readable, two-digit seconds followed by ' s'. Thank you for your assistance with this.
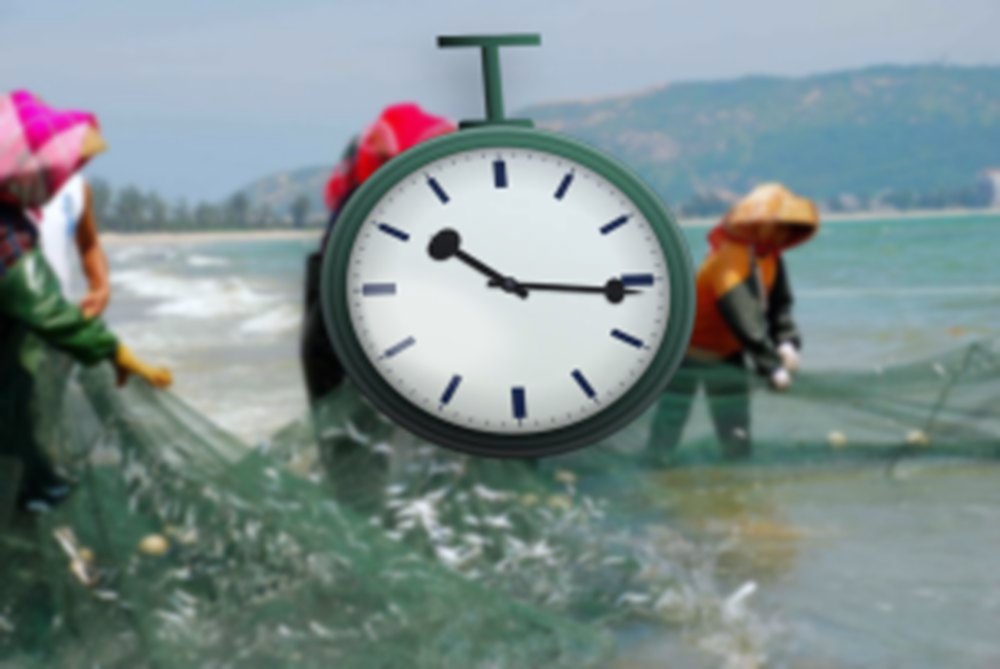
10 h 16 min
